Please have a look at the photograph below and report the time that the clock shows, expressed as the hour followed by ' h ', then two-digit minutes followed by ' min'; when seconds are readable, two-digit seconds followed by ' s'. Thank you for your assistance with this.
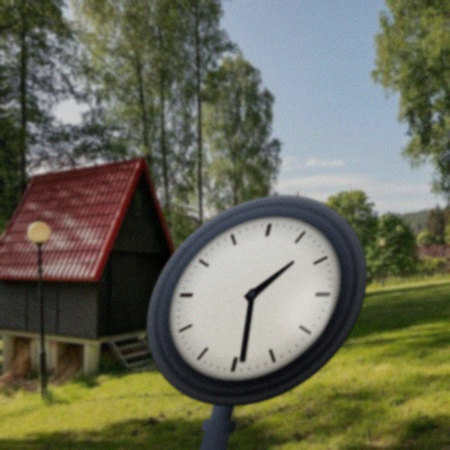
1 h 29 min
